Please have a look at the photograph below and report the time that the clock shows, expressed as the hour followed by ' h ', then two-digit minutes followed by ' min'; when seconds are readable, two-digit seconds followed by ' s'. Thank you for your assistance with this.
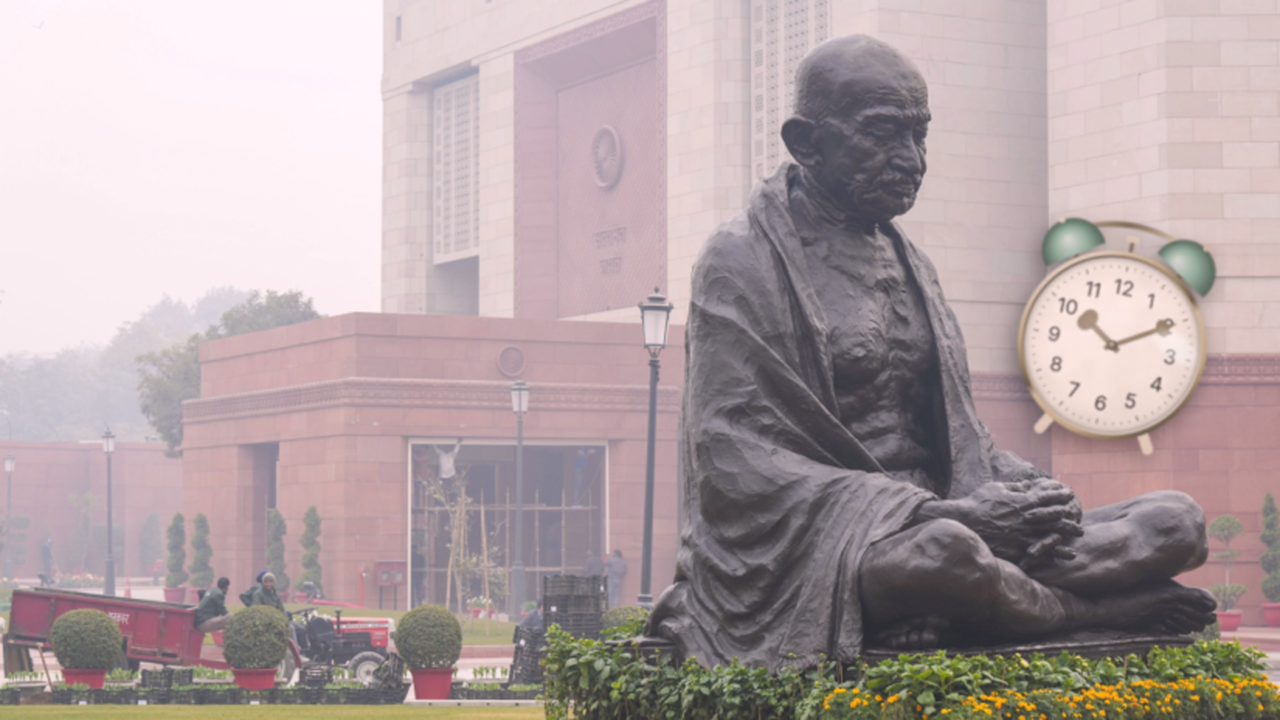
10 h 10 min
